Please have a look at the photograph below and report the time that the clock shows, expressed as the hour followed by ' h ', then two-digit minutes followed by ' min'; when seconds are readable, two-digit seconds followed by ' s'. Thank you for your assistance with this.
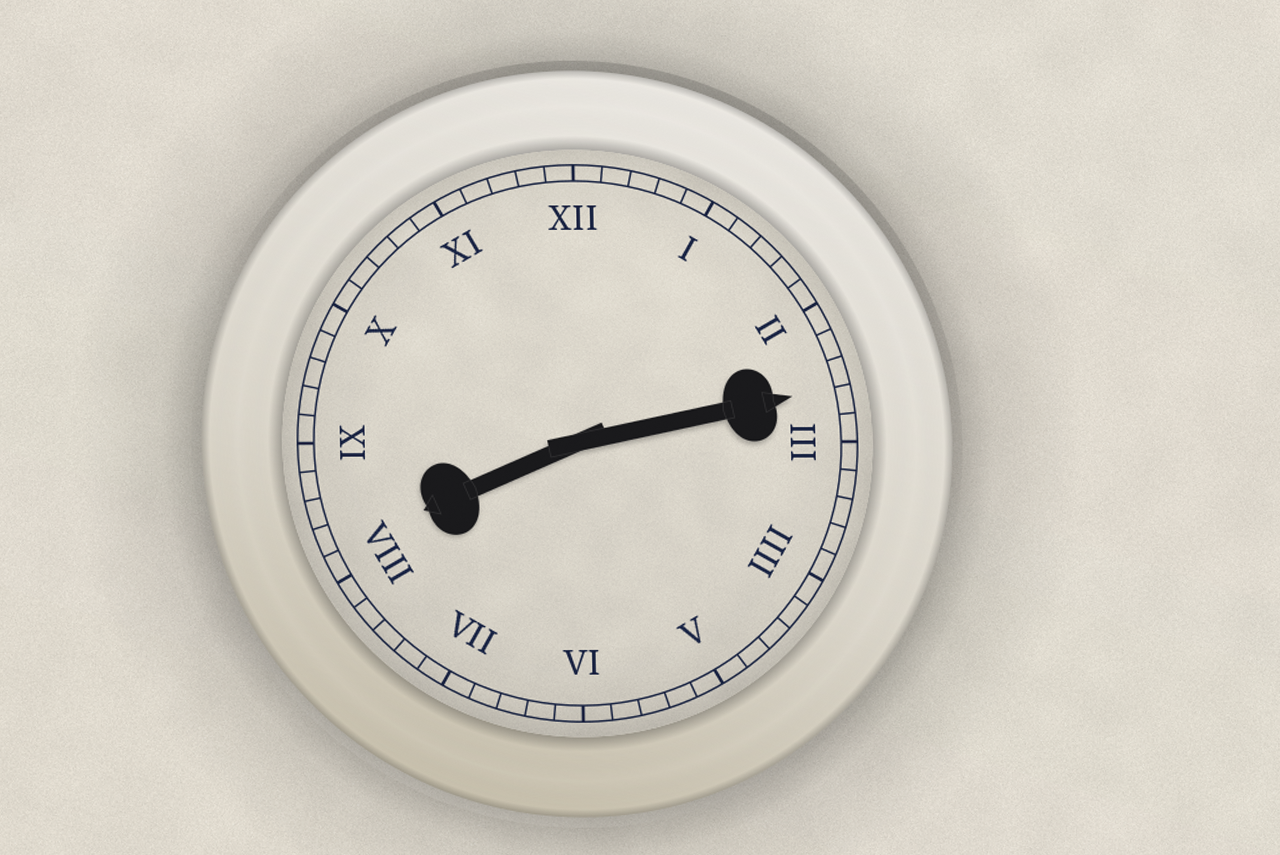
8 h 13 min
